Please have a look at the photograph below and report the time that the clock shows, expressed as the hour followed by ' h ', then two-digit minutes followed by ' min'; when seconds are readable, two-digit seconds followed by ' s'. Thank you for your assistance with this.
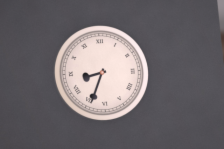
8 h 34 min
